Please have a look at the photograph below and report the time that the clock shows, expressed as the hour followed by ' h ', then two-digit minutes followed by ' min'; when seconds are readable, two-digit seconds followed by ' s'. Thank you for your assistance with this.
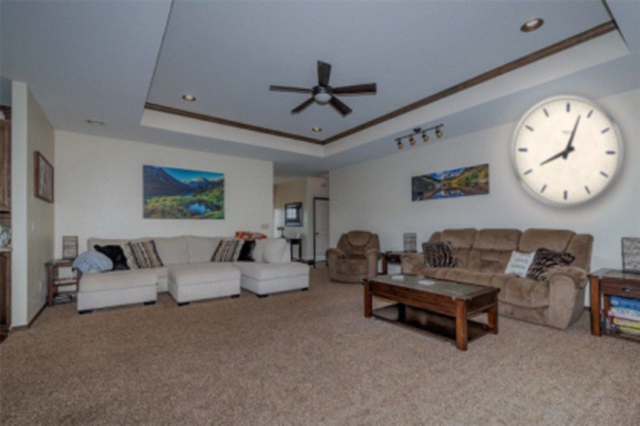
8 h 03 min
